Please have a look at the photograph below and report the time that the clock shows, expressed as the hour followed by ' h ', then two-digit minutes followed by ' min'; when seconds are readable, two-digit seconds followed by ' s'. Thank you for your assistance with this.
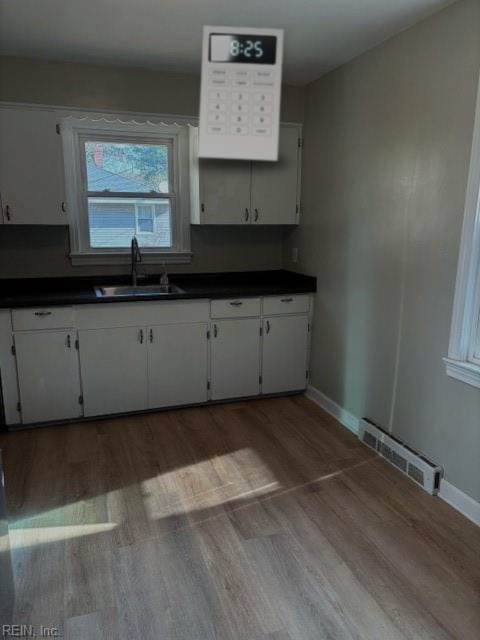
8 h 25 min
